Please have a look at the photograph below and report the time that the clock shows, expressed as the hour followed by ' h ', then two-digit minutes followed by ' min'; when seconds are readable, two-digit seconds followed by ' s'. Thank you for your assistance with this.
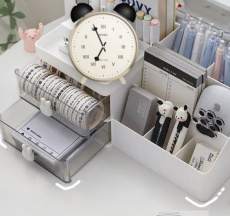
6 h 56 min
